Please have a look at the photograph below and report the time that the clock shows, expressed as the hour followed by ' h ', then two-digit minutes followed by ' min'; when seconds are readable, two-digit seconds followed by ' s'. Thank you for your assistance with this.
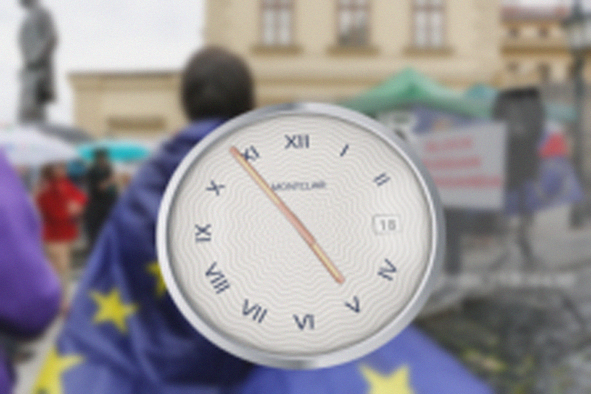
4 h 54 min
